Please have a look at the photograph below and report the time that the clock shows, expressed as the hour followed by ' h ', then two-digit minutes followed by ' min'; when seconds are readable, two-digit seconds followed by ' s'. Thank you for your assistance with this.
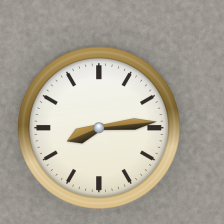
8 h 14 min
